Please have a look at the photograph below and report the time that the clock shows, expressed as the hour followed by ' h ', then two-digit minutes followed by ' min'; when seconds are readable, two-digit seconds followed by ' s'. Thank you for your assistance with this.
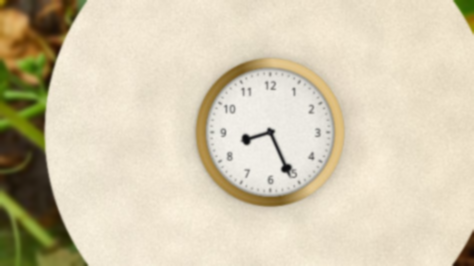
8 h 26 min
